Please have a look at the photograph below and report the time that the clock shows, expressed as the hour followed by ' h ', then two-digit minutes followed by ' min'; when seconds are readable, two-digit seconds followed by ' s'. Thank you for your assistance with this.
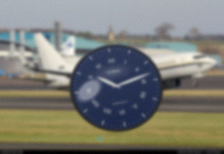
10 h 13 min
